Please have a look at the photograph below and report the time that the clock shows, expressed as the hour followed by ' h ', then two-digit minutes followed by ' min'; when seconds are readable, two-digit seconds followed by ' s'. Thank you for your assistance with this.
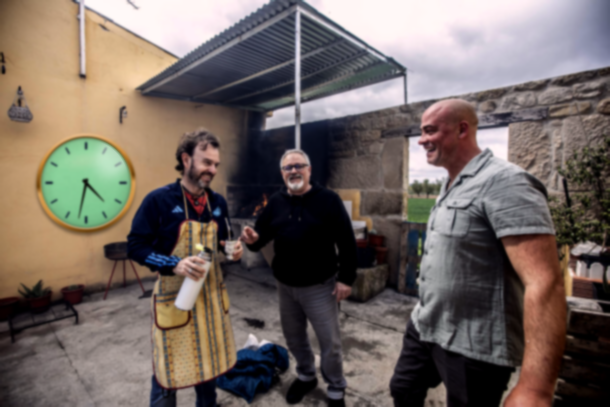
4 h 32 min
